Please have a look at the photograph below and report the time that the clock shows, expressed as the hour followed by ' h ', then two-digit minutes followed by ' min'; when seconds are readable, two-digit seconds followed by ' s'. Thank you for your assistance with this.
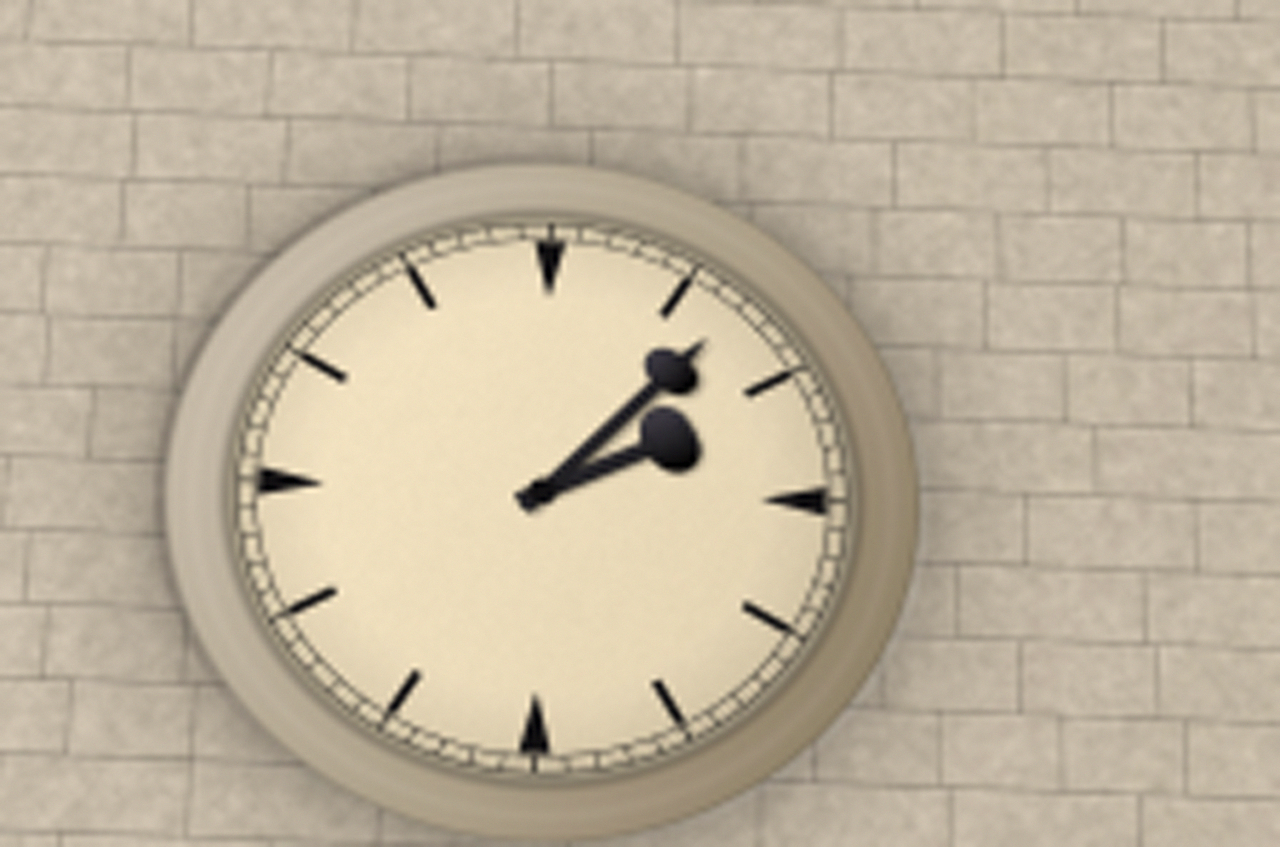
2 h 07 min
